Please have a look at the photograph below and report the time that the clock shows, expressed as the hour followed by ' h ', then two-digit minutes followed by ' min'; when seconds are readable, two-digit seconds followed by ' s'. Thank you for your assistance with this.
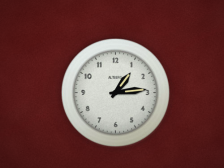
1 h 14 min
